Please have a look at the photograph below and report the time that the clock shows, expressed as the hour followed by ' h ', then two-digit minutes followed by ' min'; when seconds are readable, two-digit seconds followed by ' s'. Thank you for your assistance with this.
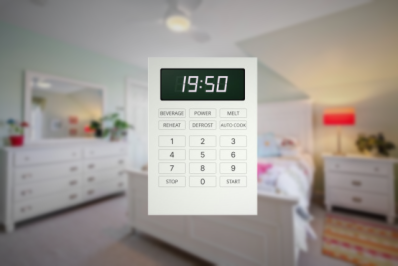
19 h 50 min
